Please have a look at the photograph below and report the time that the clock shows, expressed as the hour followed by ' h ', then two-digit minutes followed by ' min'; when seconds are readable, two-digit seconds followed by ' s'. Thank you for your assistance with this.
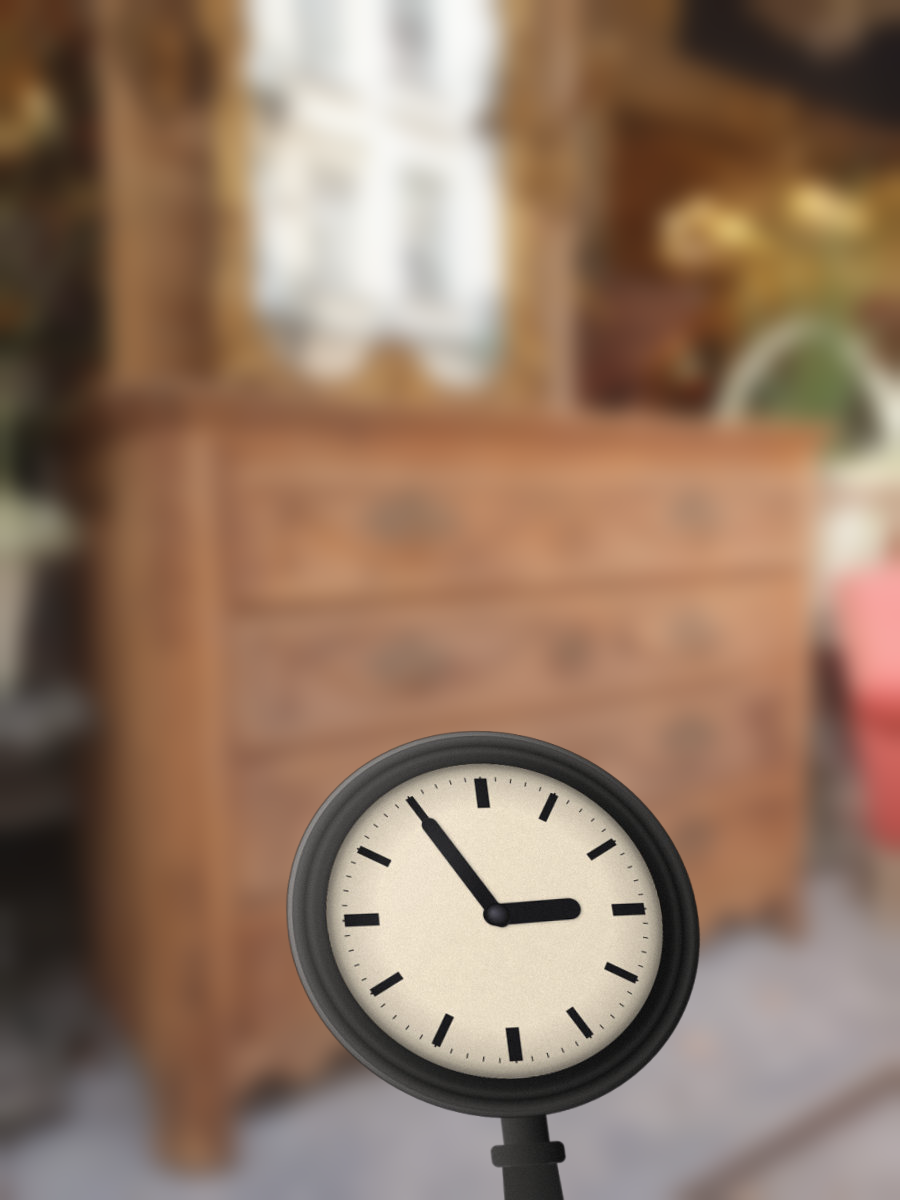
2 h 55 min
